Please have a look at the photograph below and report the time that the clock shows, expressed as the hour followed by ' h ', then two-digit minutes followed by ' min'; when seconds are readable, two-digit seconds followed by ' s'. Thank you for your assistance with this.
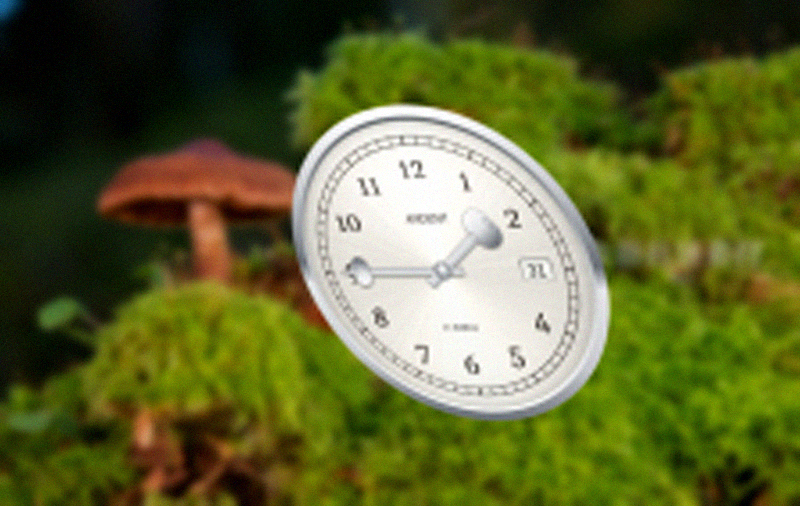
1 h 45 min
